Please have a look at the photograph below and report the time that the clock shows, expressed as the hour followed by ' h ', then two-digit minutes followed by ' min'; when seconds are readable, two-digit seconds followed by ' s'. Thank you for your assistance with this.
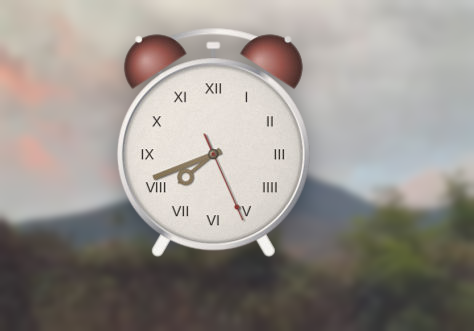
7 h 41 min 26 s
